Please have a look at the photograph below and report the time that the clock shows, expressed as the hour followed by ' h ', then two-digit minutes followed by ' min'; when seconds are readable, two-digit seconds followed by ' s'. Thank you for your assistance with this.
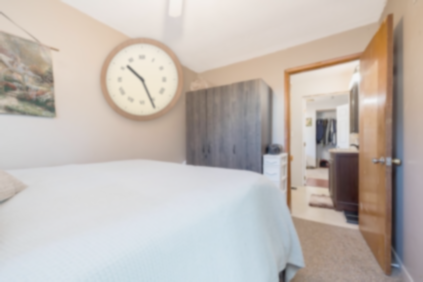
10 h 26 min
